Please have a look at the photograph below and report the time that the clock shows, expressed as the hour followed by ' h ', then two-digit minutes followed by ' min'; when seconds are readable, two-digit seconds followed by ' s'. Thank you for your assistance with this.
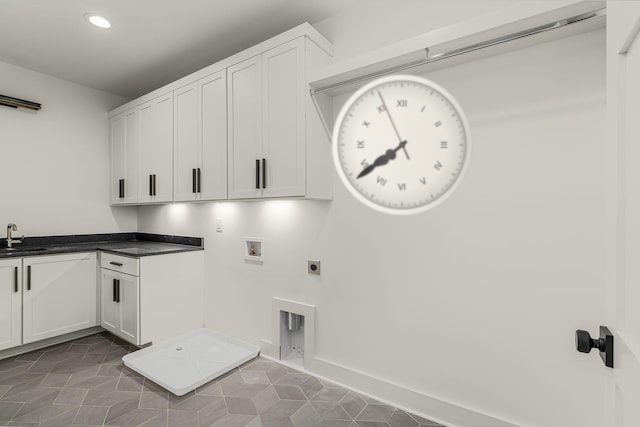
7 h 38 min 56 s
